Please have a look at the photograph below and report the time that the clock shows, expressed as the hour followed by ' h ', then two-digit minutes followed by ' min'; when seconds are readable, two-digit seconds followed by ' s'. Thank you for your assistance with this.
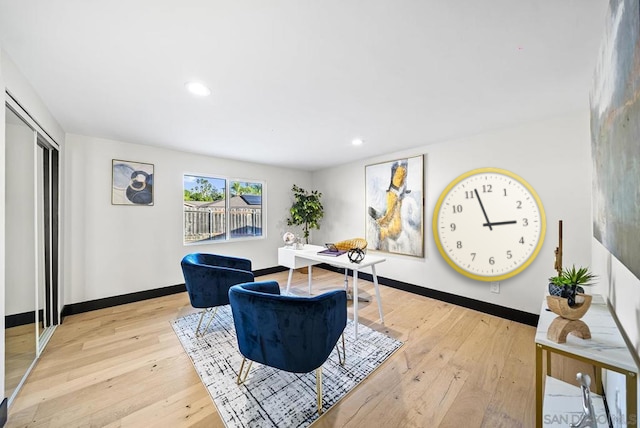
2 h 57 min
